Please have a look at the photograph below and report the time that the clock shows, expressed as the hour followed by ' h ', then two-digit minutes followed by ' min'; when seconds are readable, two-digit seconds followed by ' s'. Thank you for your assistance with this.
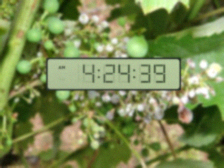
4 h 24 min 39 s
